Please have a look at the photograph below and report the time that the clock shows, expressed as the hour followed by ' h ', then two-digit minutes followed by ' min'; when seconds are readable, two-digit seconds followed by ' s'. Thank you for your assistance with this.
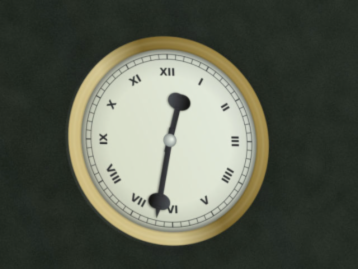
12 h 32 min
